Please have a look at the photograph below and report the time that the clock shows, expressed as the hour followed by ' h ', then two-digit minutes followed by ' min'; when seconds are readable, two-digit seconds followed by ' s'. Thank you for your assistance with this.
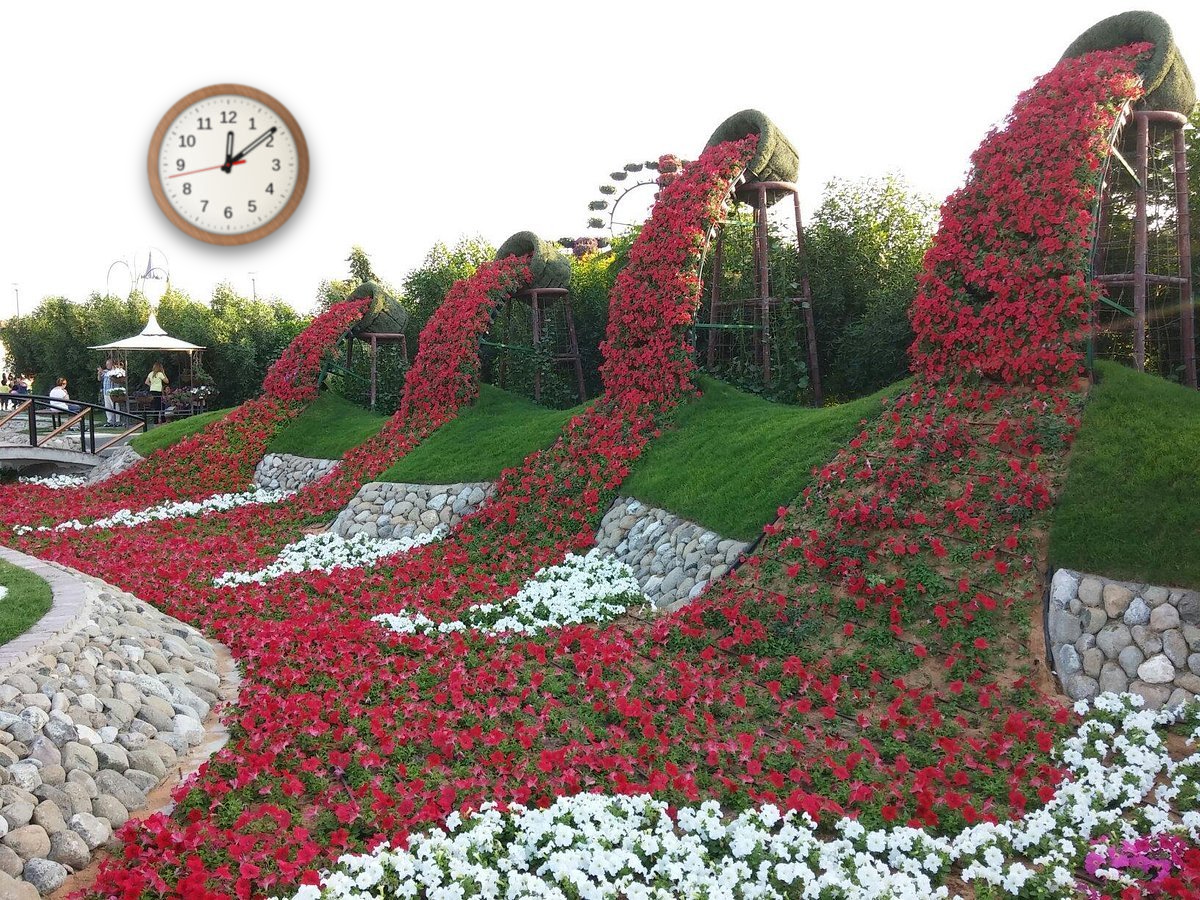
12 h 08 min 43 s
